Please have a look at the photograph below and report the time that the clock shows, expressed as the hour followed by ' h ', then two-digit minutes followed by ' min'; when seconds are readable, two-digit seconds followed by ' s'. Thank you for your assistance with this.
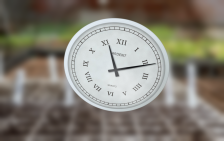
11 h 11 min
